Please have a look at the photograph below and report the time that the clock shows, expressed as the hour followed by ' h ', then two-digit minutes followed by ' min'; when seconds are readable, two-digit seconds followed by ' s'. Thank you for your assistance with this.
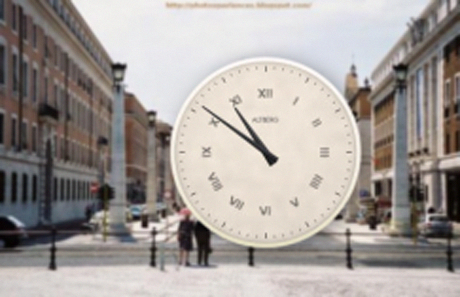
10 h 51 min
